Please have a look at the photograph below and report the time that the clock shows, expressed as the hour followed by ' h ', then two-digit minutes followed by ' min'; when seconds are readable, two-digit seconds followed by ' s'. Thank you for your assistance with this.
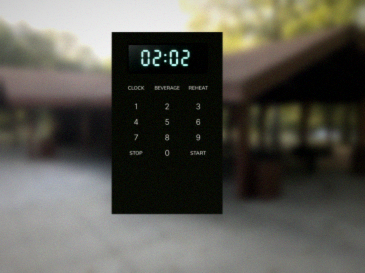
2 h 02 min
